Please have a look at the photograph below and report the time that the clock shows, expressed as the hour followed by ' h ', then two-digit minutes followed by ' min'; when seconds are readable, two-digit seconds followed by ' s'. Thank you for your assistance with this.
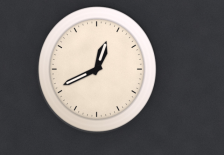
12 h 41 min
